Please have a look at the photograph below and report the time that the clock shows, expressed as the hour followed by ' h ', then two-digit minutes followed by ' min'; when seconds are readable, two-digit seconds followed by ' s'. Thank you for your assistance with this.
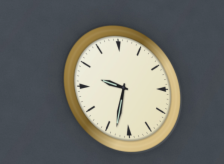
9 h 33 min
